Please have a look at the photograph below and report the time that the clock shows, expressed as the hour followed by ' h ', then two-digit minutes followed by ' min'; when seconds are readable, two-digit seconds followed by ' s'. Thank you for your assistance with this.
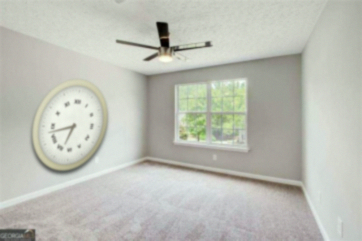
6 h 43 min
